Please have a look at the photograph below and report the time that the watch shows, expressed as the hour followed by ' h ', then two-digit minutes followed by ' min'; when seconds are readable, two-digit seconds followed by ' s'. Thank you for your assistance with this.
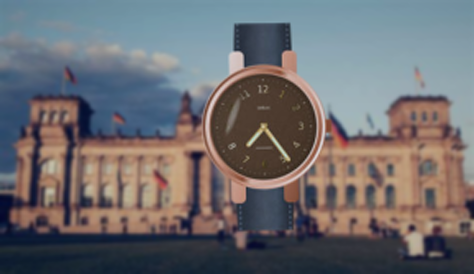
7 h 24 min
